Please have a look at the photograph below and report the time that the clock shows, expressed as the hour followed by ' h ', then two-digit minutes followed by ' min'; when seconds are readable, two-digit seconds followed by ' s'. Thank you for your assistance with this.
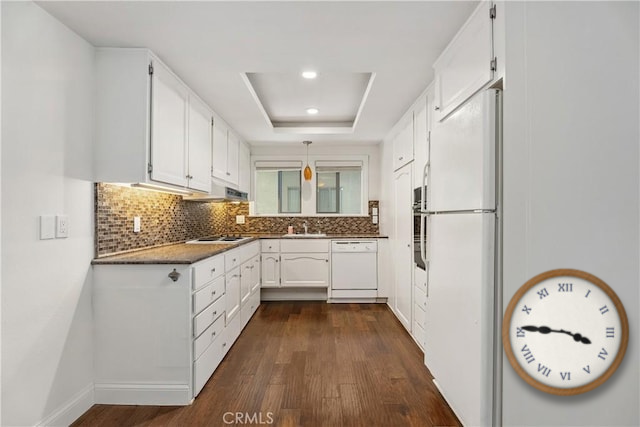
3 h 46 min
